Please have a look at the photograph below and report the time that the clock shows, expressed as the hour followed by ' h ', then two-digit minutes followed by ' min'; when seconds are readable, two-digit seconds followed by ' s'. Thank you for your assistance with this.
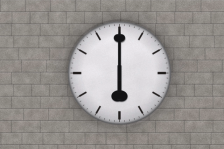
6 h 00 min
